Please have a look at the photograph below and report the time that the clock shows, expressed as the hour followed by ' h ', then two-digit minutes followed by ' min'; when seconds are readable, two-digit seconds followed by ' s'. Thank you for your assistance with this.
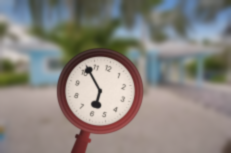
5 h 52 min
